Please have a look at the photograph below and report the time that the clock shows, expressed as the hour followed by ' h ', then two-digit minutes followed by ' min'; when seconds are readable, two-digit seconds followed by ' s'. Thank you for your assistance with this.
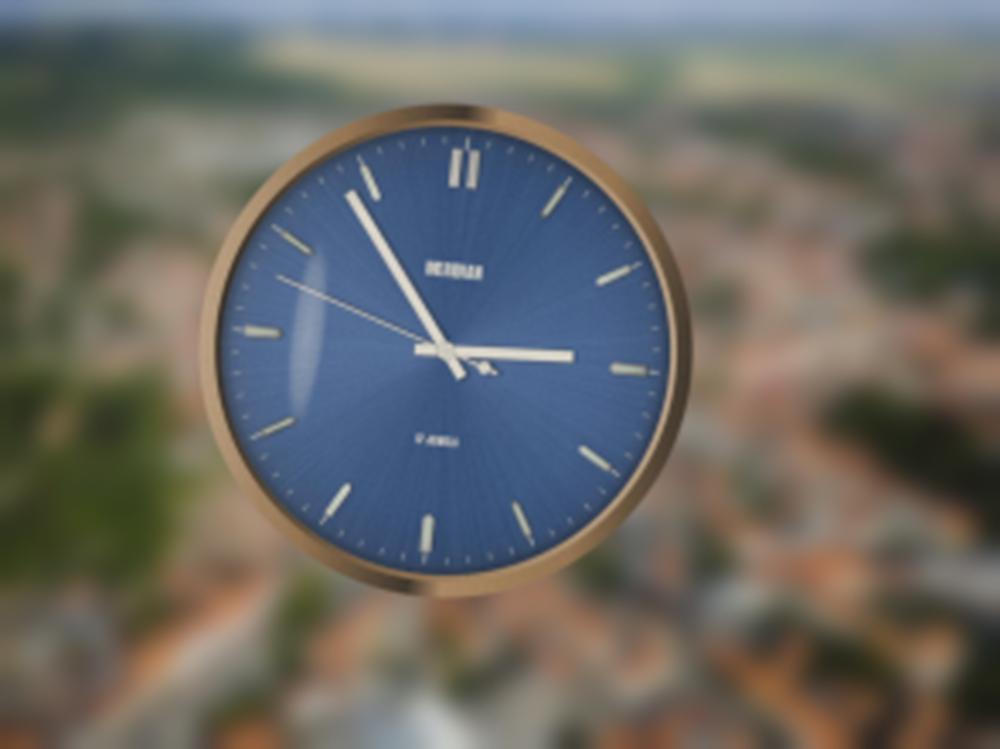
2 h 53 min 48 s
